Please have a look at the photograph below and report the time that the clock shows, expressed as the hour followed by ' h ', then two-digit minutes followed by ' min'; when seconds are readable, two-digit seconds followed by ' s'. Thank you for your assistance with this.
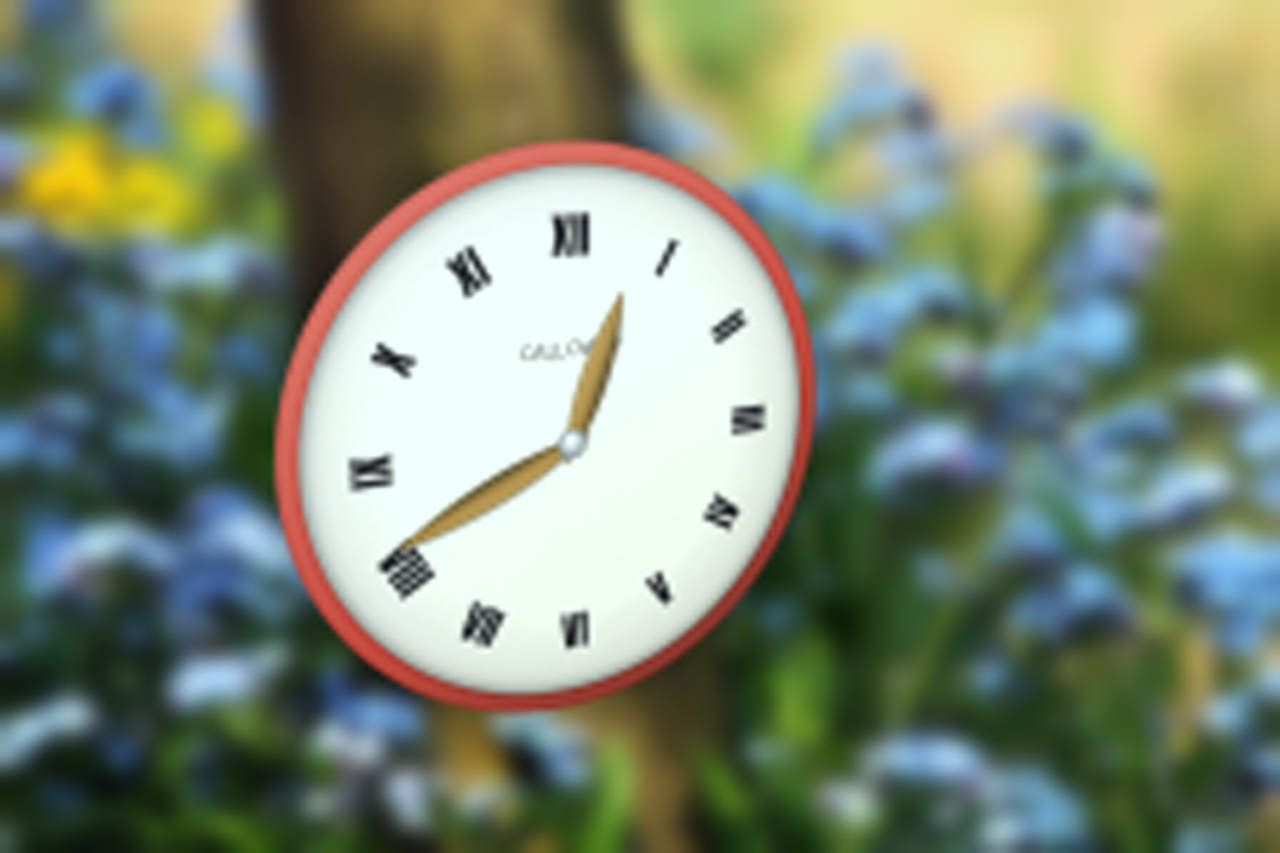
12 h 41 min
